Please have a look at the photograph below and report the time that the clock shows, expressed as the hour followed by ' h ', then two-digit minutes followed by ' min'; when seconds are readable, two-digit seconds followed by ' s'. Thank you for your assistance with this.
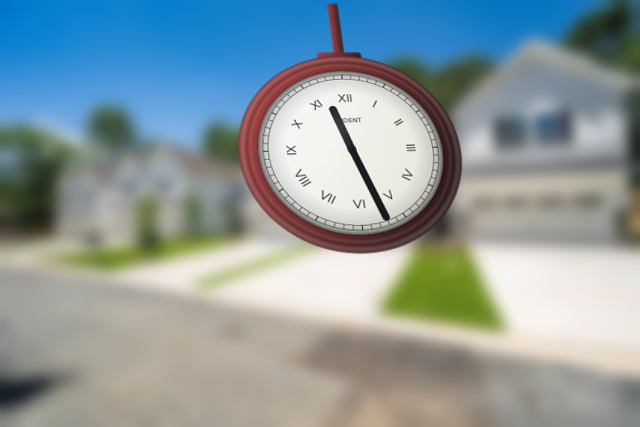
11 h 27 min
